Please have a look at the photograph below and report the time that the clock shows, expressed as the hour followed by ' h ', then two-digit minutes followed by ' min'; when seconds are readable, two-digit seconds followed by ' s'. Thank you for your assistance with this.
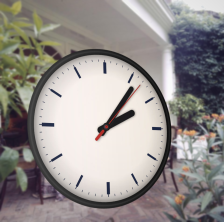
2 h 06 min 07 s
